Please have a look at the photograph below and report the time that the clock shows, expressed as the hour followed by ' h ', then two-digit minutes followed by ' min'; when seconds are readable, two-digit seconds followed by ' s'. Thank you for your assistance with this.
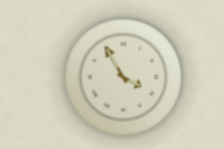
3 h 55 min
